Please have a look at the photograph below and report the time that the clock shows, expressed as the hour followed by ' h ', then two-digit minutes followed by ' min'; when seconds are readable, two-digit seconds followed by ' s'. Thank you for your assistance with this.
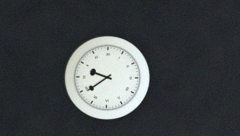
9 h 39 min
